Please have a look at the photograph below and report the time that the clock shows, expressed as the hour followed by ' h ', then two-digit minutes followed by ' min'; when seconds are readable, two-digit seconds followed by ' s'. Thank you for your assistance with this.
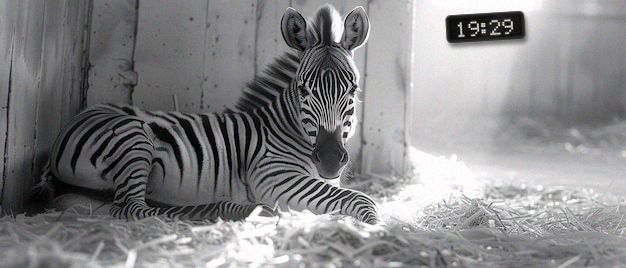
19 h 29 min
